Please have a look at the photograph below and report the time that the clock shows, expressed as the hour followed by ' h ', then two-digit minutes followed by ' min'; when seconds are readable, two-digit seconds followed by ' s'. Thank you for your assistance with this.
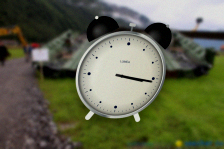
3 h 16 min
